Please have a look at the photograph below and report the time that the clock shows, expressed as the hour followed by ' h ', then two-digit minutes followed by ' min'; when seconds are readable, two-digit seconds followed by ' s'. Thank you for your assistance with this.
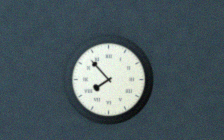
7 h 53 min
